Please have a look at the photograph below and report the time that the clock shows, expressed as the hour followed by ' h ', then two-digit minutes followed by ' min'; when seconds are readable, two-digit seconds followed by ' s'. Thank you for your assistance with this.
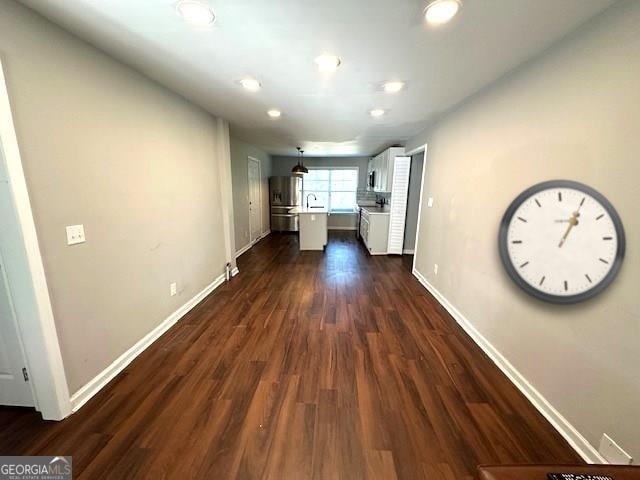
1 h 05 min
